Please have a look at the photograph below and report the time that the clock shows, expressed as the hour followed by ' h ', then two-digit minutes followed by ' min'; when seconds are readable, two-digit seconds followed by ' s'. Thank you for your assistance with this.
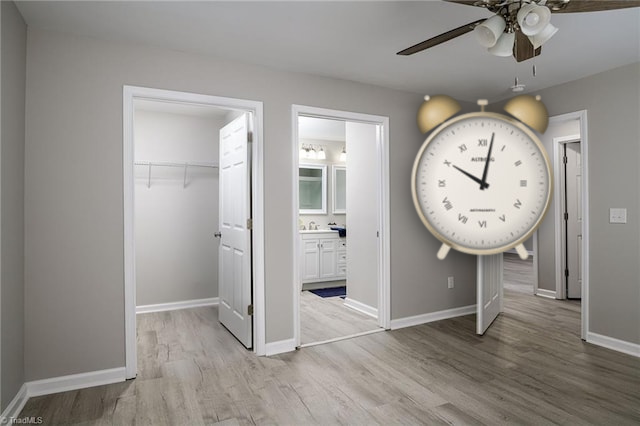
10 h 02 min
